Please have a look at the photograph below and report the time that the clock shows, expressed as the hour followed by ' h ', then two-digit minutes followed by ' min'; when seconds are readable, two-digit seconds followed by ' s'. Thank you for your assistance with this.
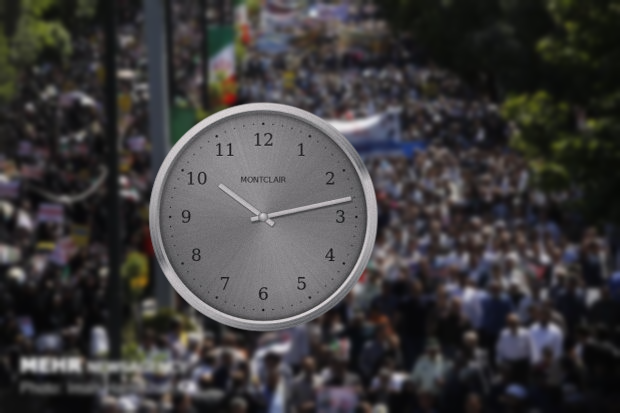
10 h 13 min
